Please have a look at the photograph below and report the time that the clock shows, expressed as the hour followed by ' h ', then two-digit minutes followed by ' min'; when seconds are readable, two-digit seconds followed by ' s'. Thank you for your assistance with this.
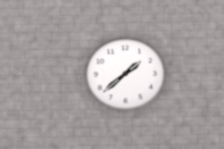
1 h 38 min
